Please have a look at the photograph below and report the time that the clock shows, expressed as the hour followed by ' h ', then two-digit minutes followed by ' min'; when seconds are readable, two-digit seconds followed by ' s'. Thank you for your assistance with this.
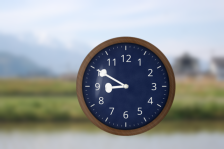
8 h 50 min
